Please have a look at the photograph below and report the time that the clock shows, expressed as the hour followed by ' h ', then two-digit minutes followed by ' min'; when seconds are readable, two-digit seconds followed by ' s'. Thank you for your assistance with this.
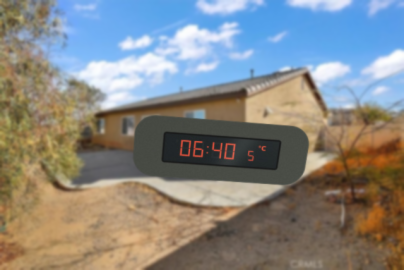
6 h 40 min
